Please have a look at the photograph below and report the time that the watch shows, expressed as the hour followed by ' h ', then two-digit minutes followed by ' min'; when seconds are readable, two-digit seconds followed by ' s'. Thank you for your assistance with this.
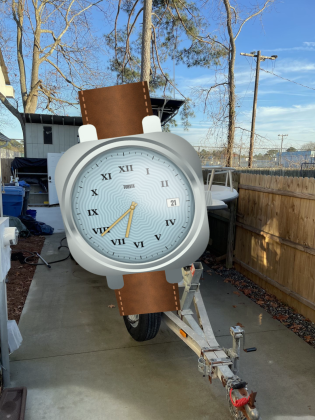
6 h 39 min
